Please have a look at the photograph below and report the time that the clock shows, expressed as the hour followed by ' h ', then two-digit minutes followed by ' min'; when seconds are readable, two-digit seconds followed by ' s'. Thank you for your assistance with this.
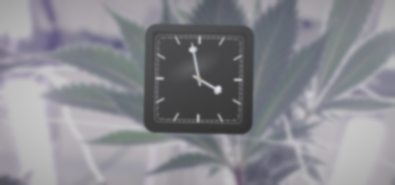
3 h 58 min
